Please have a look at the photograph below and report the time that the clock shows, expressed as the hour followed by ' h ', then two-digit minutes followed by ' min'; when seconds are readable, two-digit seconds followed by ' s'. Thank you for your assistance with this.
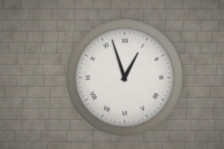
12 h 57 min
